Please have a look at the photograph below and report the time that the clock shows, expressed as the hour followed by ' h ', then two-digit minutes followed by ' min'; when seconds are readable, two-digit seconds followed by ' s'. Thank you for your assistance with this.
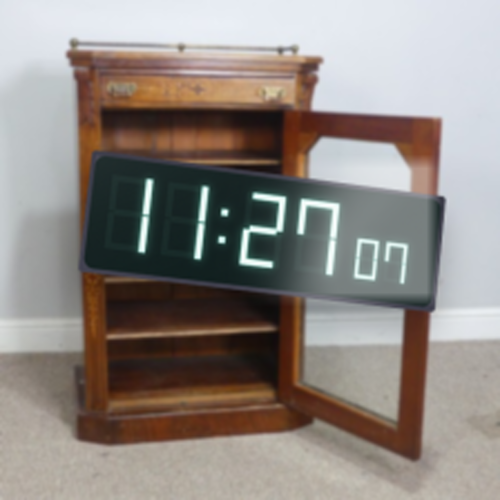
11 h 27 min 07 s
